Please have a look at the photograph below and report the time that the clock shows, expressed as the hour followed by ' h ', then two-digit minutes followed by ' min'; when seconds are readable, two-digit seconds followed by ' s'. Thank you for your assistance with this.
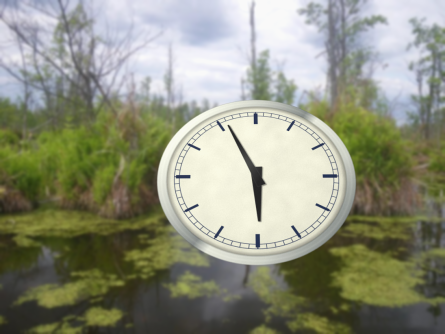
5 h 56 min
